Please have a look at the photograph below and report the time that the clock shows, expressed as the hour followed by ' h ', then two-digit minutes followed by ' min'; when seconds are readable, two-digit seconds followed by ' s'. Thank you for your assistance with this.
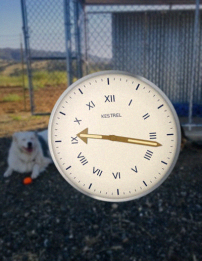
9 h 17 min
